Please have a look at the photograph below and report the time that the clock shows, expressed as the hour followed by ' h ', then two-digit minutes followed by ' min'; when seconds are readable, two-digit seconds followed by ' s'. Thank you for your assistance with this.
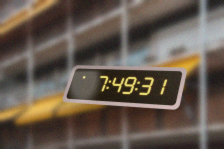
7 h 49 min 31 s
